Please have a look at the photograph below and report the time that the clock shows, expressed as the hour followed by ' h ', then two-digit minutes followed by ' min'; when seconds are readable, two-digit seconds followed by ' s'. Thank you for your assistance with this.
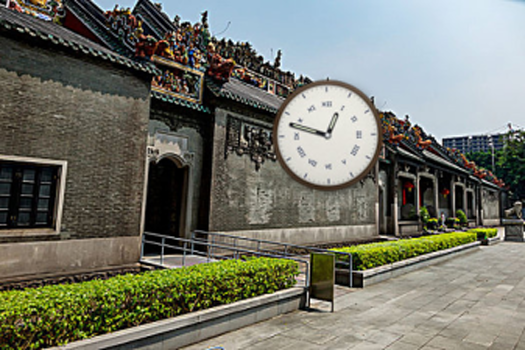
12 h 48 min
